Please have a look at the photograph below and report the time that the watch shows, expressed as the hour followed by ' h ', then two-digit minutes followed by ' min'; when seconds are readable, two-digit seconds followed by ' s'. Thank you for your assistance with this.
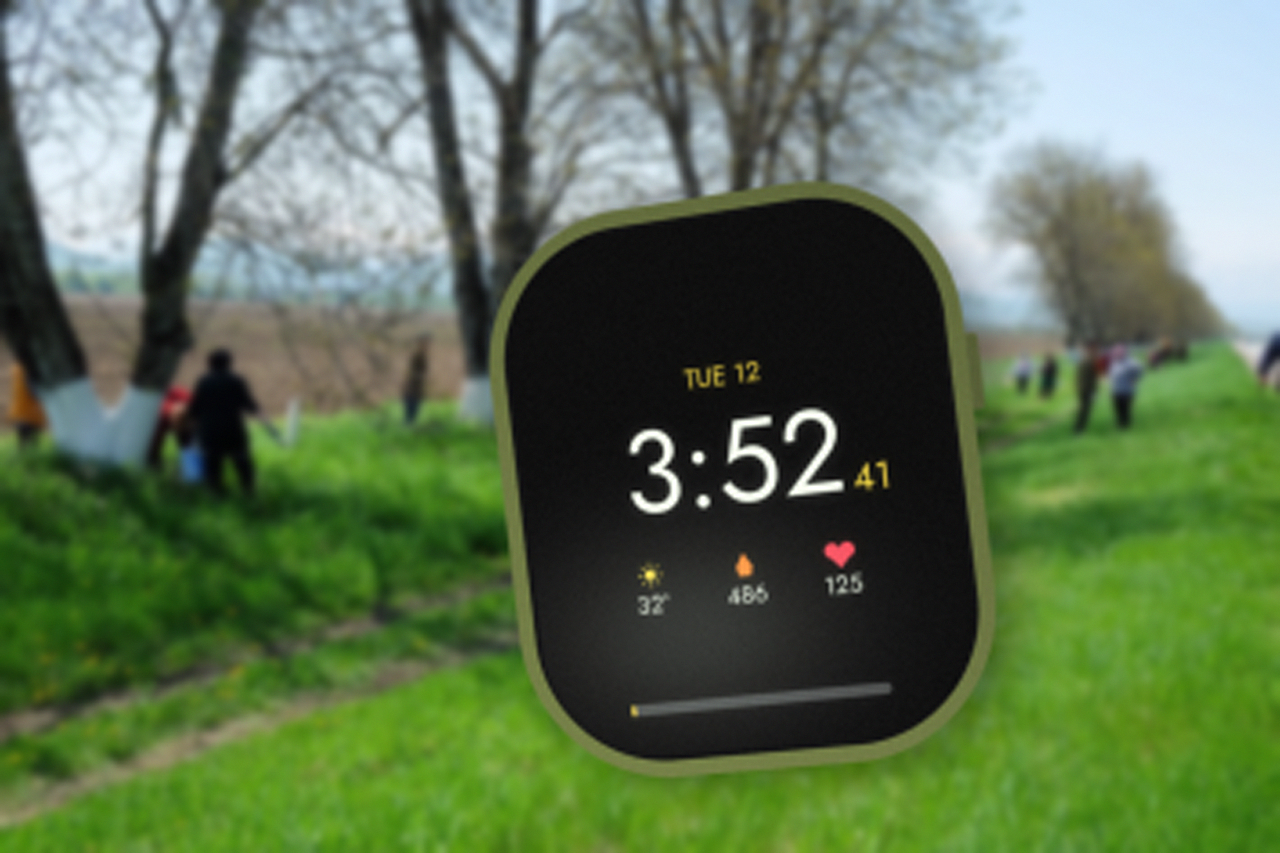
3 h 52 min 41 s
